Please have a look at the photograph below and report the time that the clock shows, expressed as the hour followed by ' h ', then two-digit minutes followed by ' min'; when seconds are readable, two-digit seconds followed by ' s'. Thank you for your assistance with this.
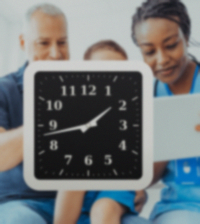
1 h 43 min
